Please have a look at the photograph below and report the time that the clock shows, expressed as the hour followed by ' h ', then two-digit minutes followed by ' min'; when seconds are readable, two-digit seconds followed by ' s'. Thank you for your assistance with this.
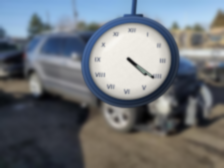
4 h 21 min
